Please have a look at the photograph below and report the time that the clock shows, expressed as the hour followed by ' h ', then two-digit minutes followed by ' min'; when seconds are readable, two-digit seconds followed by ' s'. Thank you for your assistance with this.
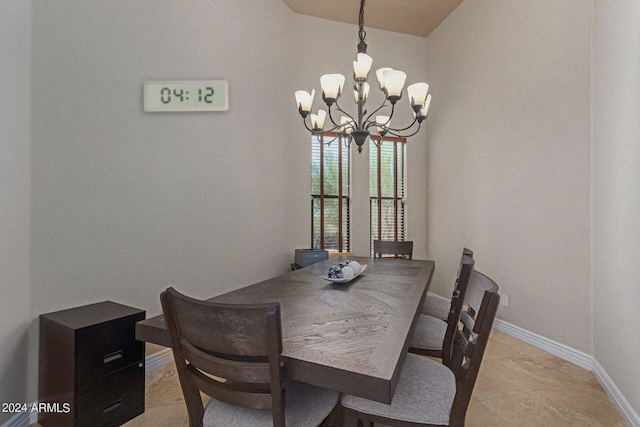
4 h 12 min
